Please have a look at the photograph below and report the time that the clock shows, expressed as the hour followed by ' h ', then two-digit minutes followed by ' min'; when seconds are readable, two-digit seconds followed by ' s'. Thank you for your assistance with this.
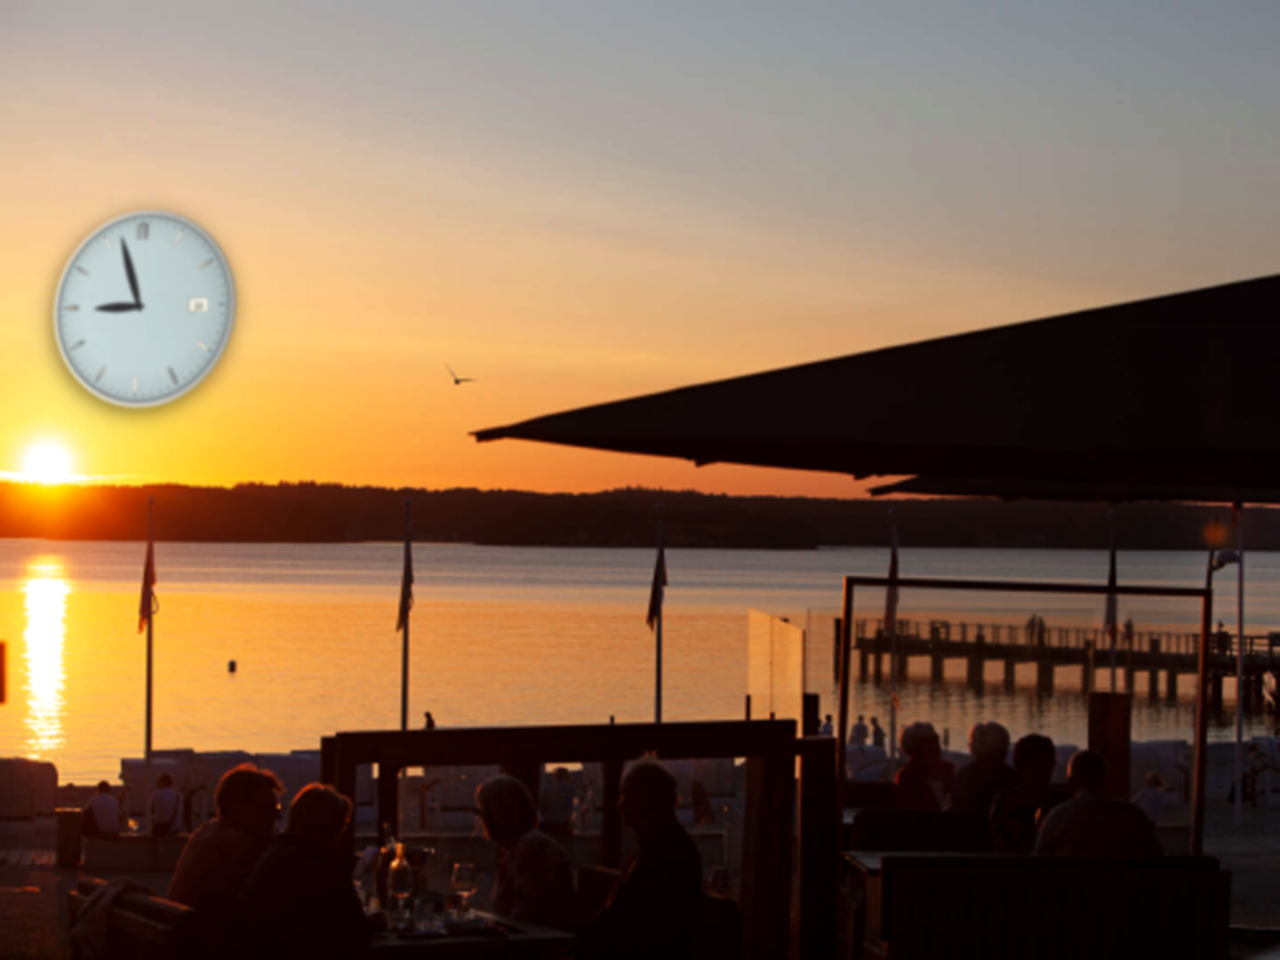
8 h 57 min
